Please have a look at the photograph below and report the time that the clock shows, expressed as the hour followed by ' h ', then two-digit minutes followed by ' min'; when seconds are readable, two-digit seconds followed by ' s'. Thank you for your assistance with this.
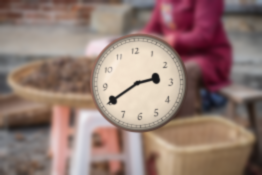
2 h 40 min
